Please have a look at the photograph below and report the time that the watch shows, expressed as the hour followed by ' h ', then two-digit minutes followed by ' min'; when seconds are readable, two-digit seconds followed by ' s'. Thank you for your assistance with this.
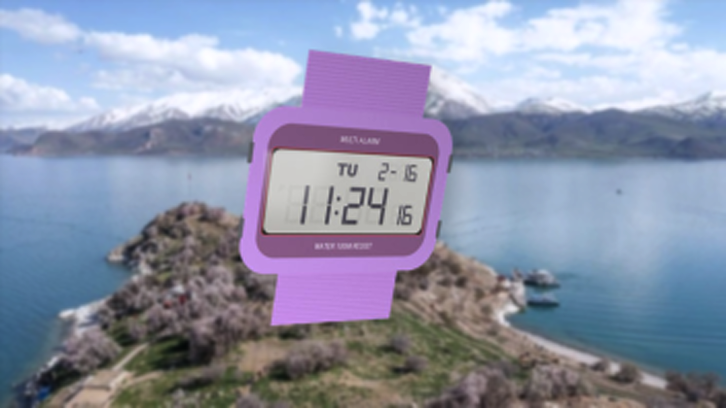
11 h 24 min 16 s
